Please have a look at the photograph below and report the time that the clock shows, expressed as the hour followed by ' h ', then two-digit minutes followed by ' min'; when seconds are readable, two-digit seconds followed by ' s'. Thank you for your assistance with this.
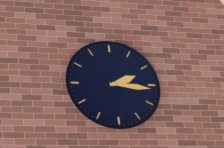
2 h 16 min
